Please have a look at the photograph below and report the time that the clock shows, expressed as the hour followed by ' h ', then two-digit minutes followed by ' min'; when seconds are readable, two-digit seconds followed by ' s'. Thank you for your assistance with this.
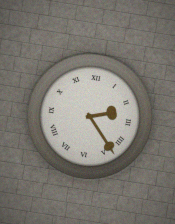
2 h 23 min
